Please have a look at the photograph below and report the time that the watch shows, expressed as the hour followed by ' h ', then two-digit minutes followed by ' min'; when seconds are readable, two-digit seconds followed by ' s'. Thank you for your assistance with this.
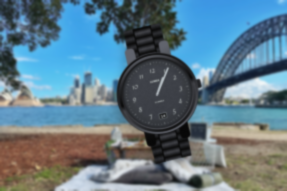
1 h 06 min
